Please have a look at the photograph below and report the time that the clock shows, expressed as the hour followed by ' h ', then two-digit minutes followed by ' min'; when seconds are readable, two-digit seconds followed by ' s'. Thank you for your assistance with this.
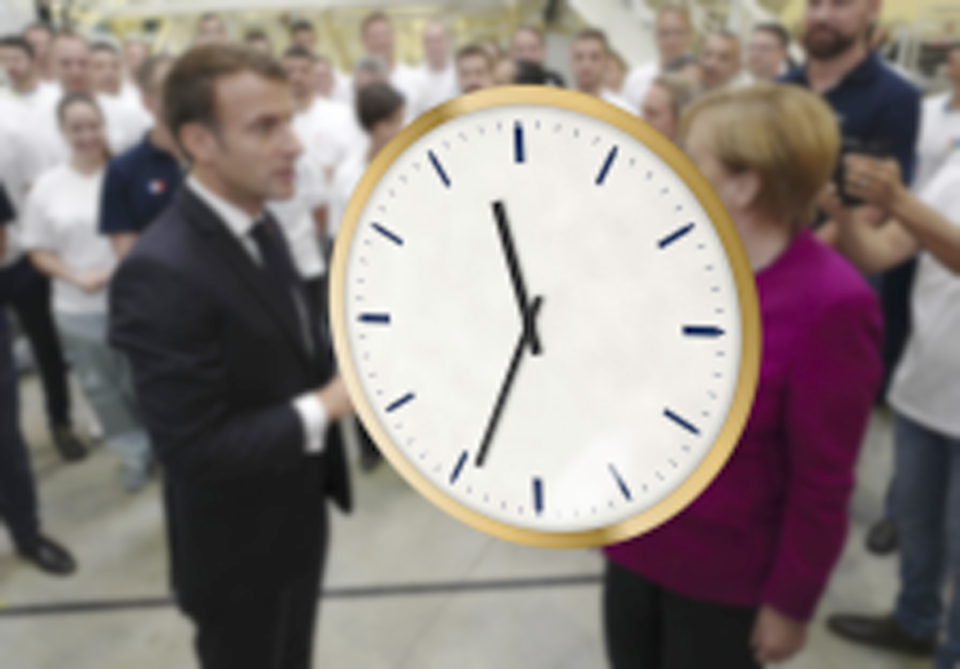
11 h 34 min
